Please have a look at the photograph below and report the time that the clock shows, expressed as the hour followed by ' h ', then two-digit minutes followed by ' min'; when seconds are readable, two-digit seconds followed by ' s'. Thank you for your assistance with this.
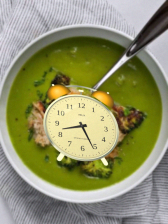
8 h 26 min
